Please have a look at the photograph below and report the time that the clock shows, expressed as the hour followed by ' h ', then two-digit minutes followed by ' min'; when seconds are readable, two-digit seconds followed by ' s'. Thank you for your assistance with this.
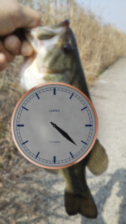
4 h 22 min
